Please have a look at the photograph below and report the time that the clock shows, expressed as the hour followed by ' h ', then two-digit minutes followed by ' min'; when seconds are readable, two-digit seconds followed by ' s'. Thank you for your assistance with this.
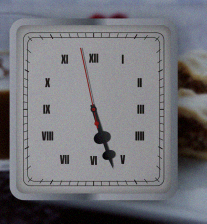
5 h 26 min 58 s
